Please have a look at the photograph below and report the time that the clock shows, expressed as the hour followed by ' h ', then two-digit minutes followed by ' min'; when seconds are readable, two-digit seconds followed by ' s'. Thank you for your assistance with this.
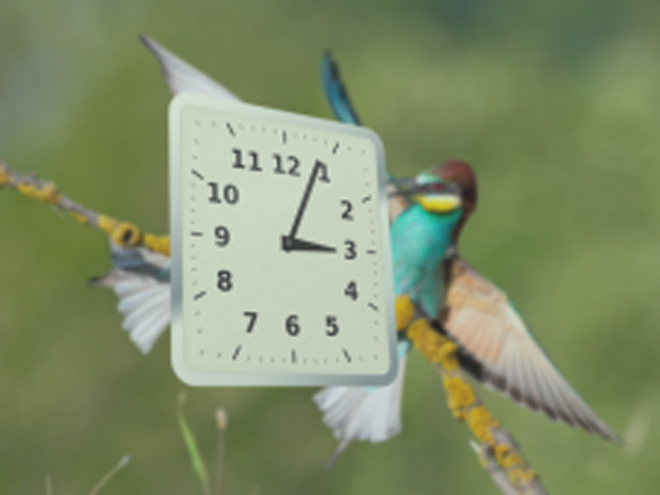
3 h 04 min
